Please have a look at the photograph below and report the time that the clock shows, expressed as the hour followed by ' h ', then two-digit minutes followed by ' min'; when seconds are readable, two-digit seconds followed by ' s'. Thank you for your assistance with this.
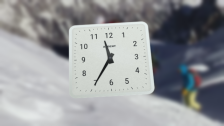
11 h 35 min
